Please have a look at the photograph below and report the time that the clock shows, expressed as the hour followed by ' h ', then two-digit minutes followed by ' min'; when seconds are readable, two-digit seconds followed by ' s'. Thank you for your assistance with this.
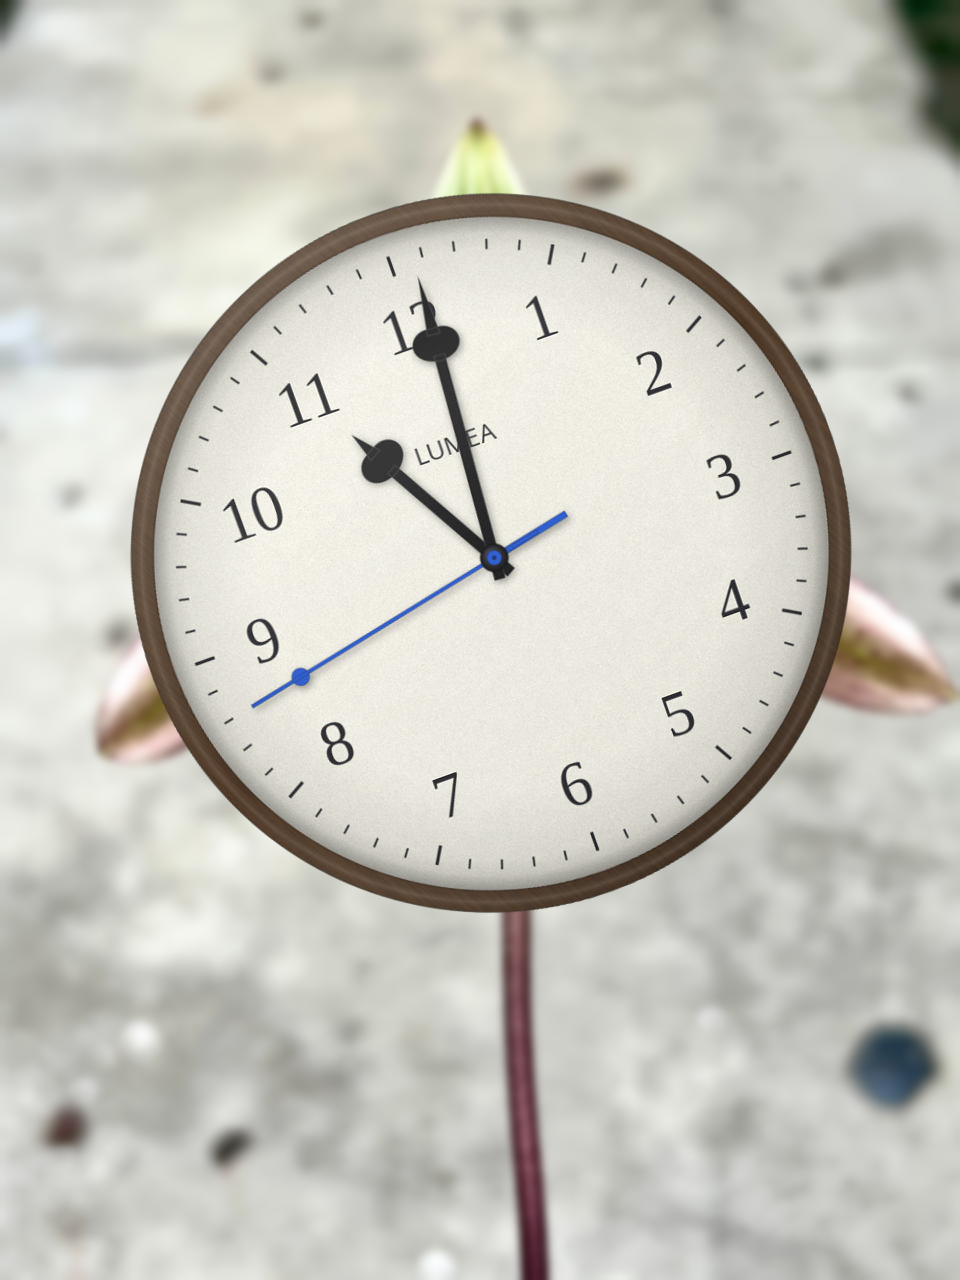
11 h 00 min 43 s
